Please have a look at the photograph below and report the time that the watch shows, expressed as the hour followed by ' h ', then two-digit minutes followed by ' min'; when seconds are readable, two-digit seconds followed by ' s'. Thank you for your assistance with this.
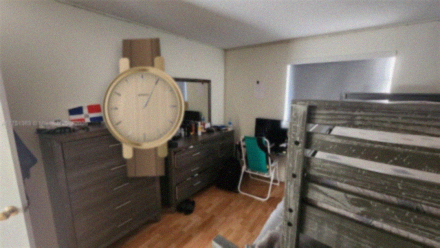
1 h 05 min
